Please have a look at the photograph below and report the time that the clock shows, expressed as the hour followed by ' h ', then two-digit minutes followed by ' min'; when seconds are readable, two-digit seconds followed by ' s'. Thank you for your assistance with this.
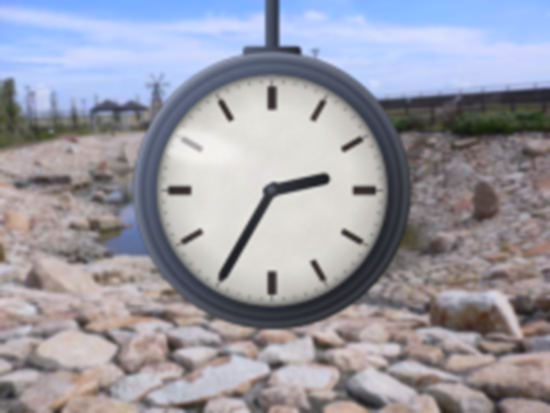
2 h 35 min
